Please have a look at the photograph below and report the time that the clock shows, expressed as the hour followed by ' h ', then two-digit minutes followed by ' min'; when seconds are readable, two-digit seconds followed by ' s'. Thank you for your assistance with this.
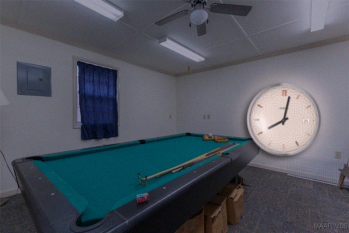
8 h 02 min
